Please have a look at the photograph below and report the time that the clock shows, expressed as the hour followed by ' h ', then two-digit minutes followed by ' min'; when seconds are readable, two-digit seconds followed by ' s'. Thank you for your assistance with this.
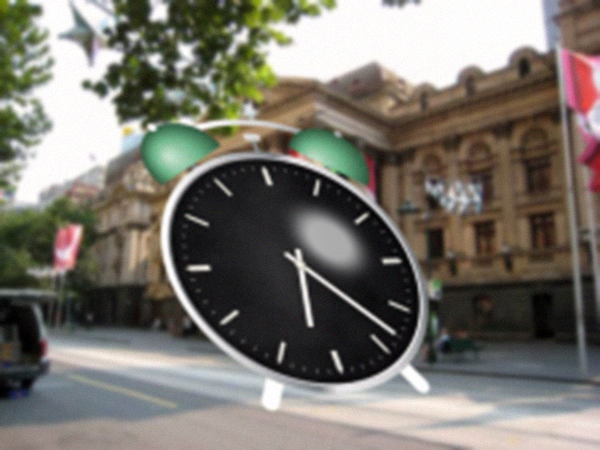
6 h 23 min
